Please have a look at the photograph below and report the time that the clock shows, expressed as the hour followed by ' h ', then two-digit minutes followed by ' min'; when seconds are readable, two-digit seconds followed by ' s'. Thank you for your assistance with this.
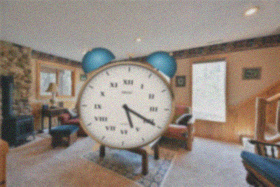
5 h 20 min
